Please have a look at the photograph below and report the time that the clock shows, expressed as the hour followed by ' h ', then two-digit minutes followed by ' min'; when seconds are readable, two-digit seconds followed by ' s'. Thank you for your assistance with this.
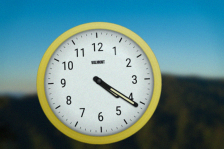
4 h 21 min
